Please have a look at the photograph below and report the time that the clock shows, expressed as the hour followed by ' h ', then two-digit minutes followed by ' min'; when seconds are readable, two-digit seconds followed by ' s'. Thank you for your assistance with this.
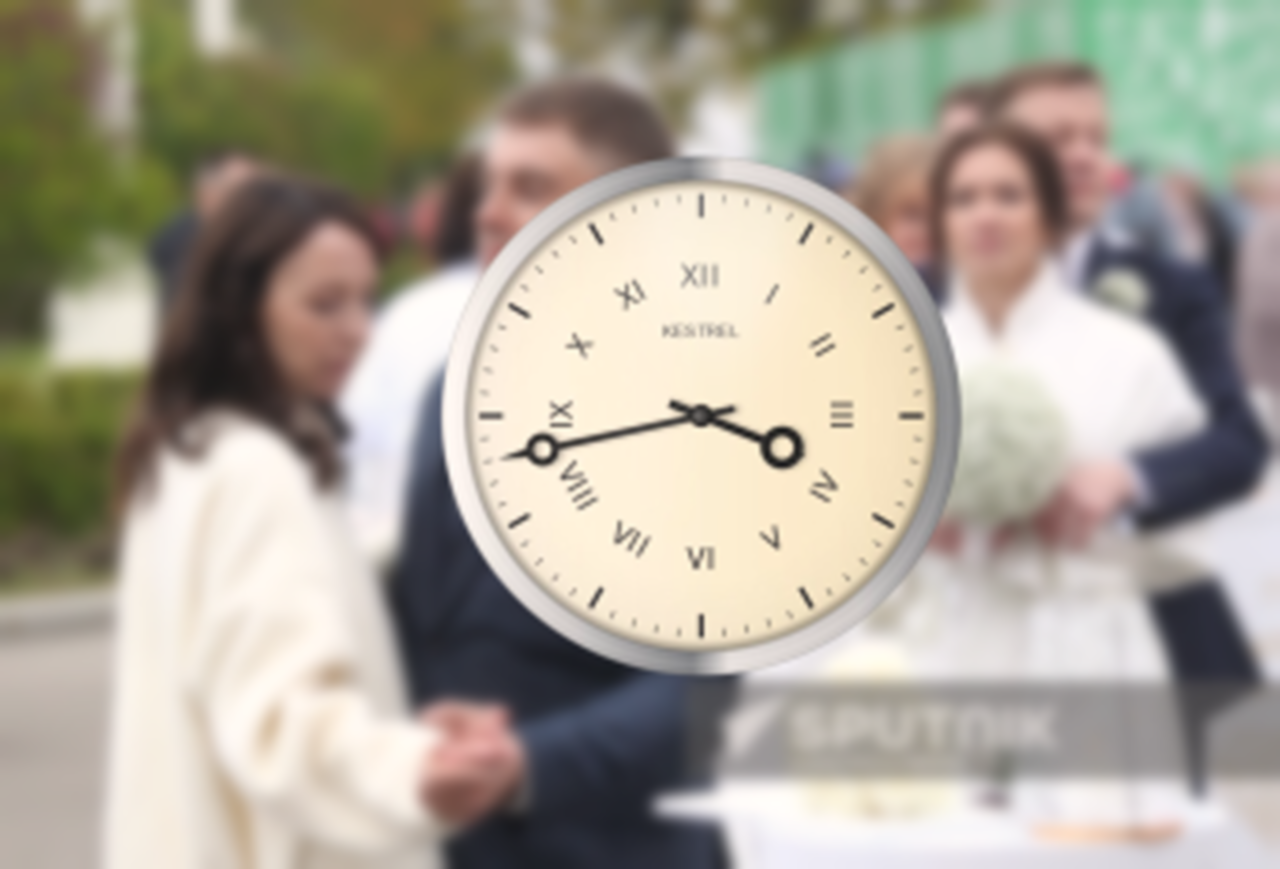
3 h 43 min
